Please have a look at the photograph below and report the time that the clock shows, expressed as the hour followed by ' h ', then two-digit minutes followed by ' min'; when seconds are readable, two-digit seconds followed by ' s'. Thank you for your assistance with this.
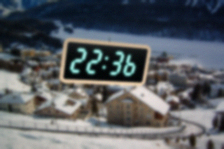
22 h 36 min
